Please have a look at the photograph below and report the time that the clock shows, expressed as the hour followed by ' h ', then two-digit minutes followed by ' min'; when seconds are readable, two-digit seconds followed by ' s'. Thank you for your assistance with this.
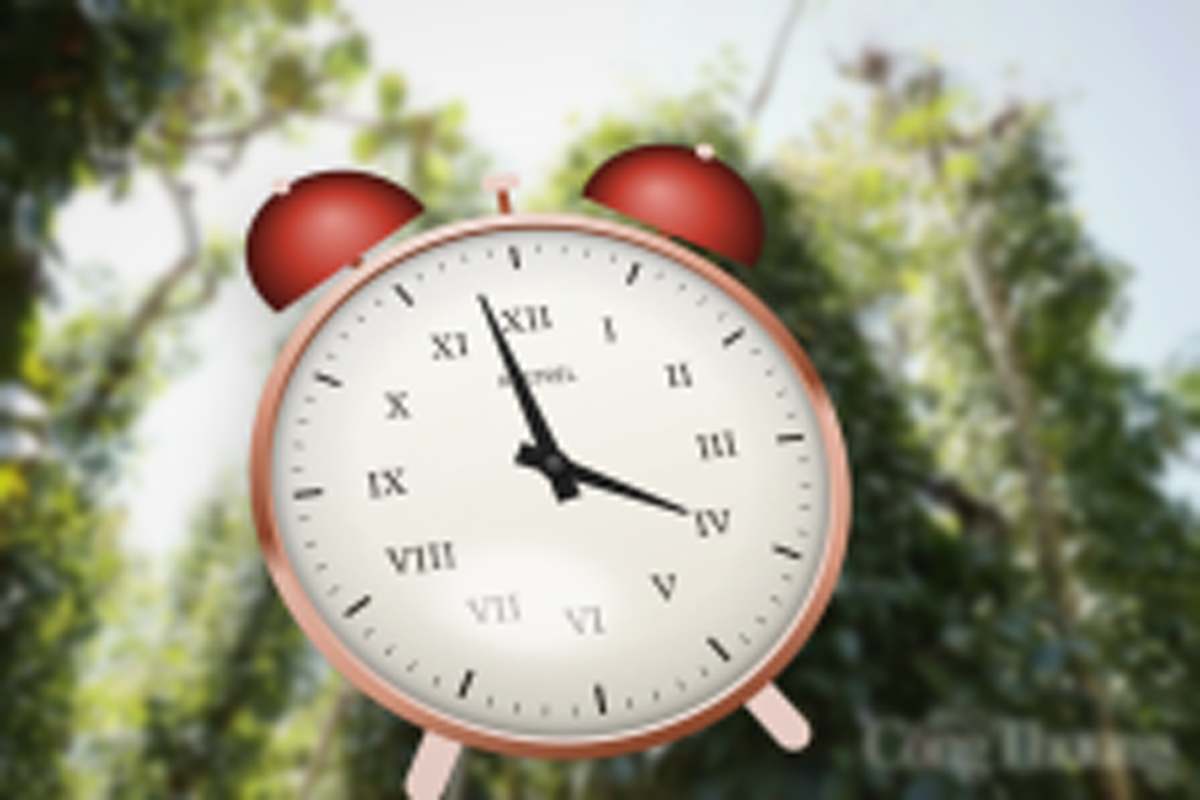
3 h 58 min
